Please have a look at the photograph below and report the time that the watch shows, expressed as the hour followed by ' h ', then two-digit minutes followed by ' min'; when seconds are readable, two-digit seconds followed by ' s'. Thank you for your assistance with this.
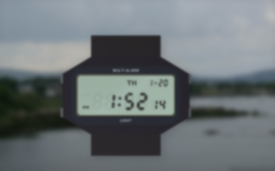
1 h 52 min 14 s
